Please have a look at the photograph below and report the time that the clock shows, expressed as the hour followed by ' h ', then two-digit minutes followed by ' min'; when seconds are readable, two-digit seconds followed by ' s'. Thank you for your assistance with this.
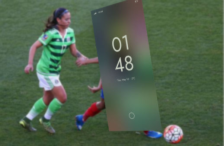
1 h 48 min
